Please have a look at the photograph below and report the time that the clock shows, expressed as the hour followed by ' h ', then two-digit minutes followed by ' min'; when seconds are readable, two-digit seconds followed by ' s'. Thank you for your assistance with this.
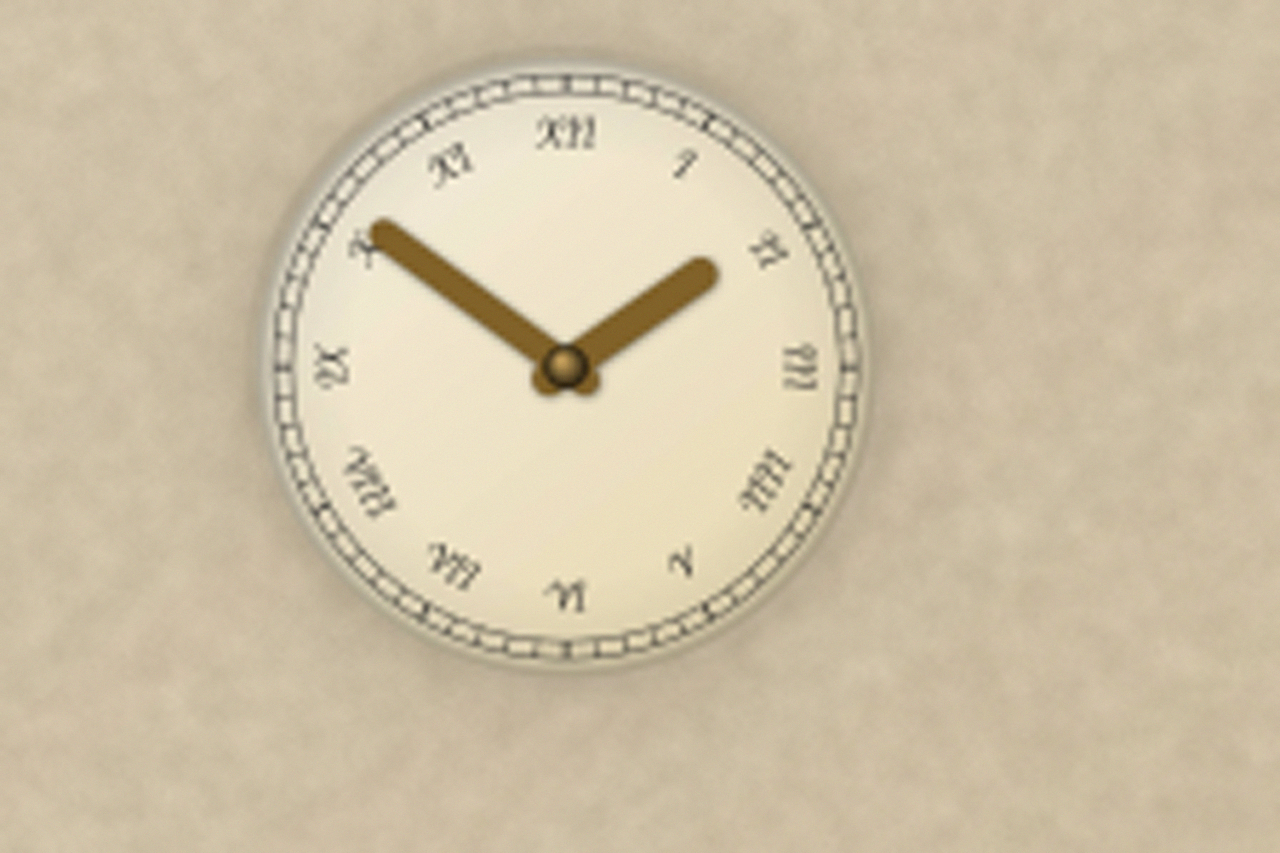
1 h 51 min
